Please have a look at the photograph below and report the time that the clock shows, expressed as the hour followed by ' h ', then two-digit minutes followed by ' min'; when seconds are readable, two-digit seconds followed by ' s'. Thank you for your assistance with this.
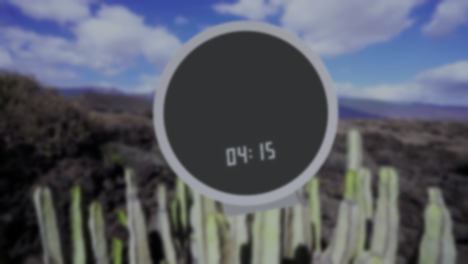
4 h 15 min
